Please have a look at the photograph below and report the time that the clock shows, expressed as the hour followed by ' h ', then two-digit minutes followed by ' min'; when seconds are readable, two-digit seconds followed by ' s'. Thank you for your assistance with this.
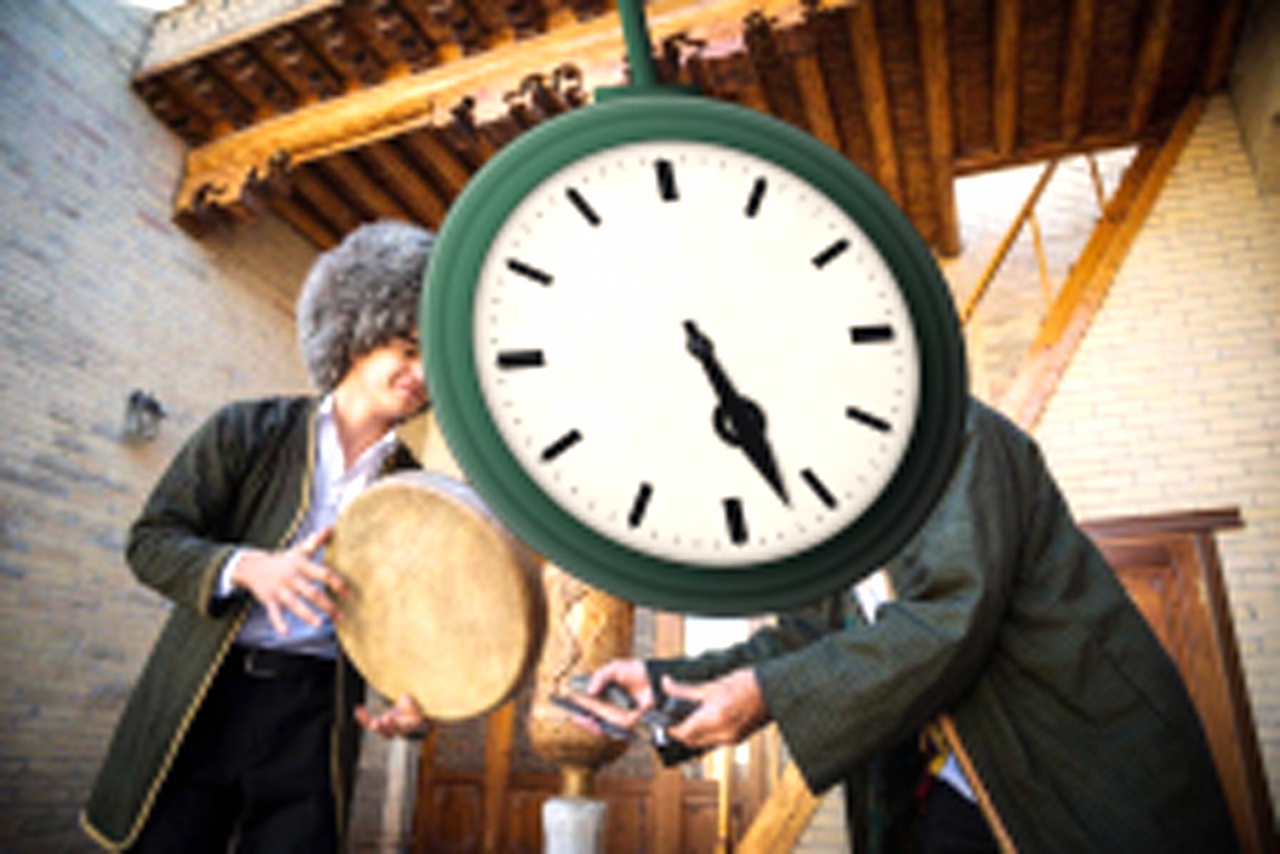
5 h 27 min
